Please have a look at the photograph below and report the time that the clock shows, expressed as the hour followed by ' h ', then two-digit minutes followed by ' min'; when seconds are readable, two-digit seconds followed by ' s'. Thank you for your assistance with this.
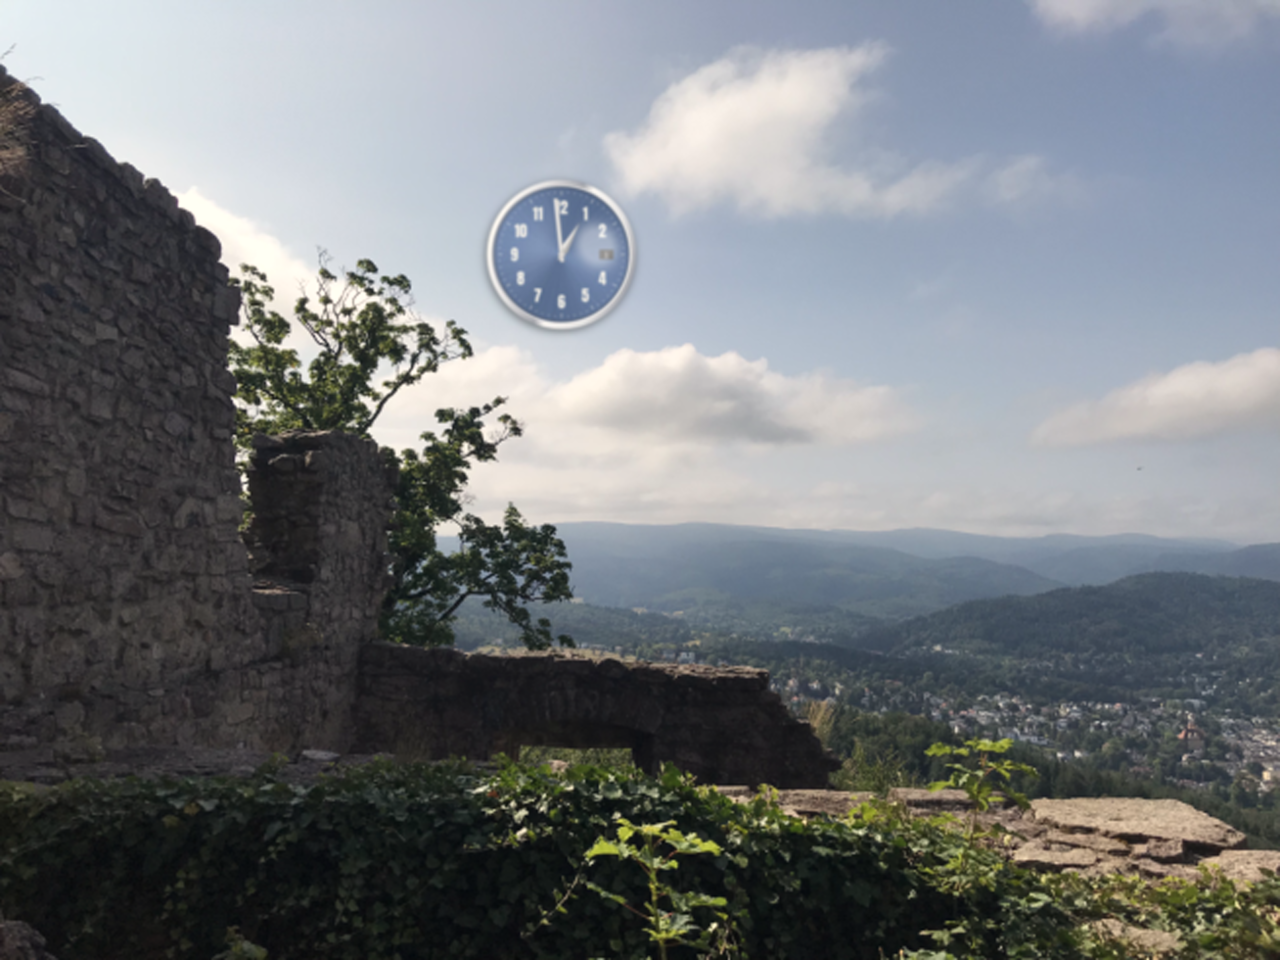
12 h 59 min
